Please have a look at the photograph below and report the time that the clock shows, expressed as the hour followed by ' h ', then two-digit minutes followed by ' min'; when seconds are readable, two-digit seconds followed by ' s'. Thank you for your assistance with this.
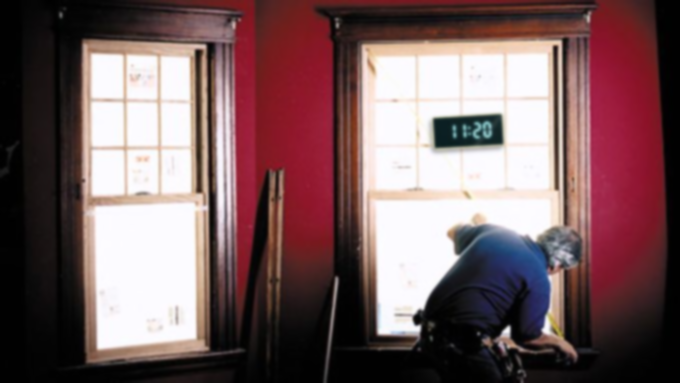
11 h 20 min
